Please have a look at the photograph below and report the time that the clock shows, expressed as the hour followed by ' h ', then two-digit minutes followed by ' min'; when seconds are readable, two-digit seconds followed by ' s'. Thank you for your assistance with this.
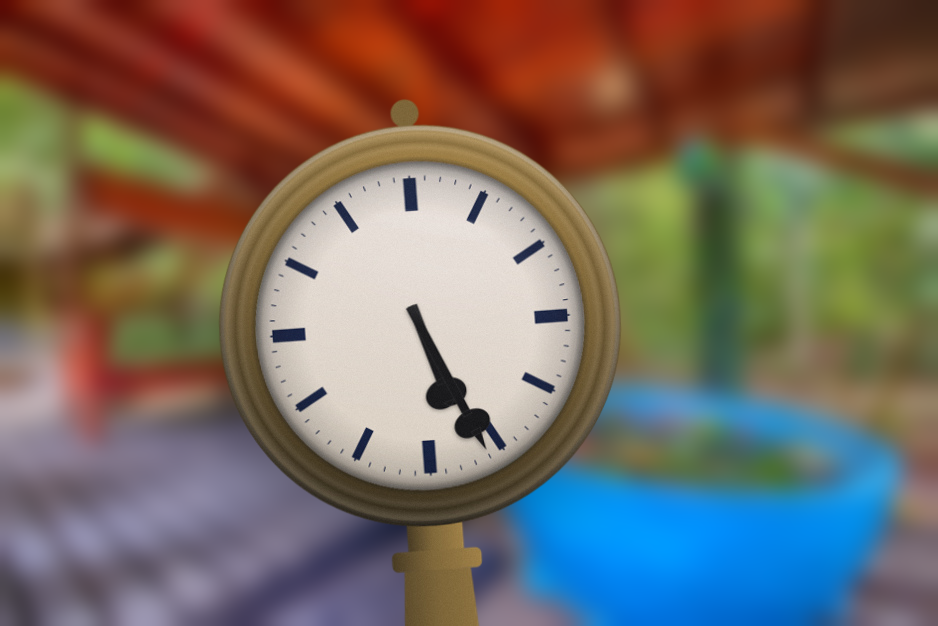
5 h 26 min
